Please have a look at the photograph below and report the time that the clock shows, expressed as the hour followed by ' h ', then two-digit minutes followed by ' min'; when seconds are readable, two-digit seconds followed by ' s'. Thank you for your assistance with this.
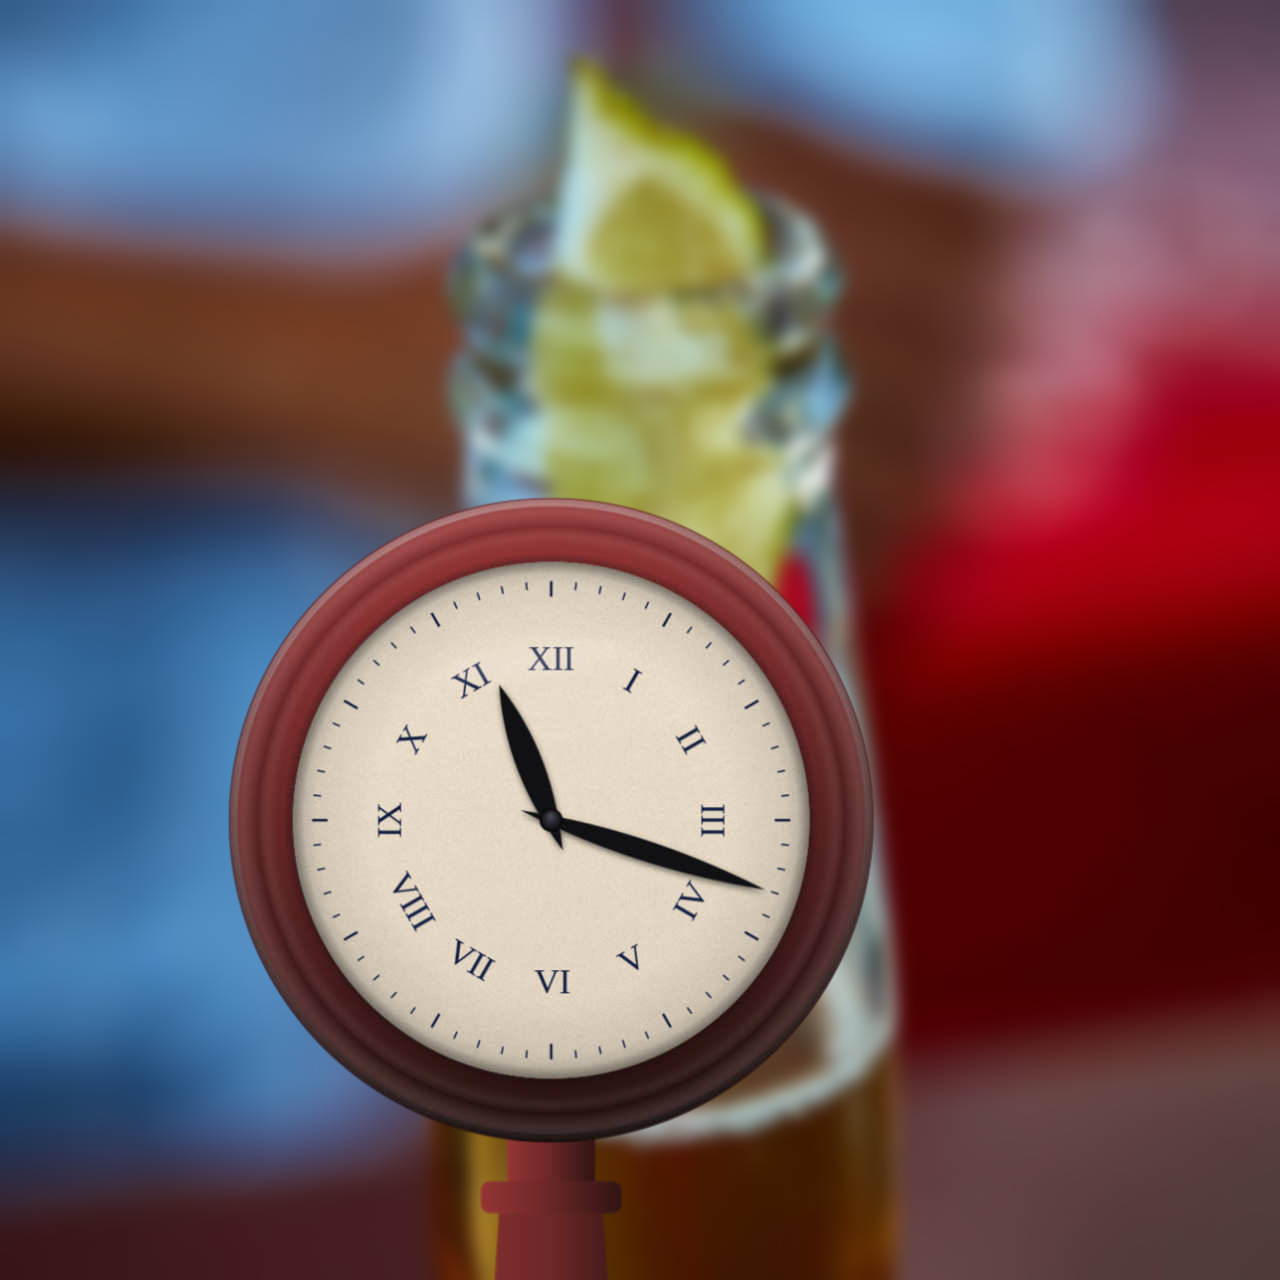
11 h 18 min
